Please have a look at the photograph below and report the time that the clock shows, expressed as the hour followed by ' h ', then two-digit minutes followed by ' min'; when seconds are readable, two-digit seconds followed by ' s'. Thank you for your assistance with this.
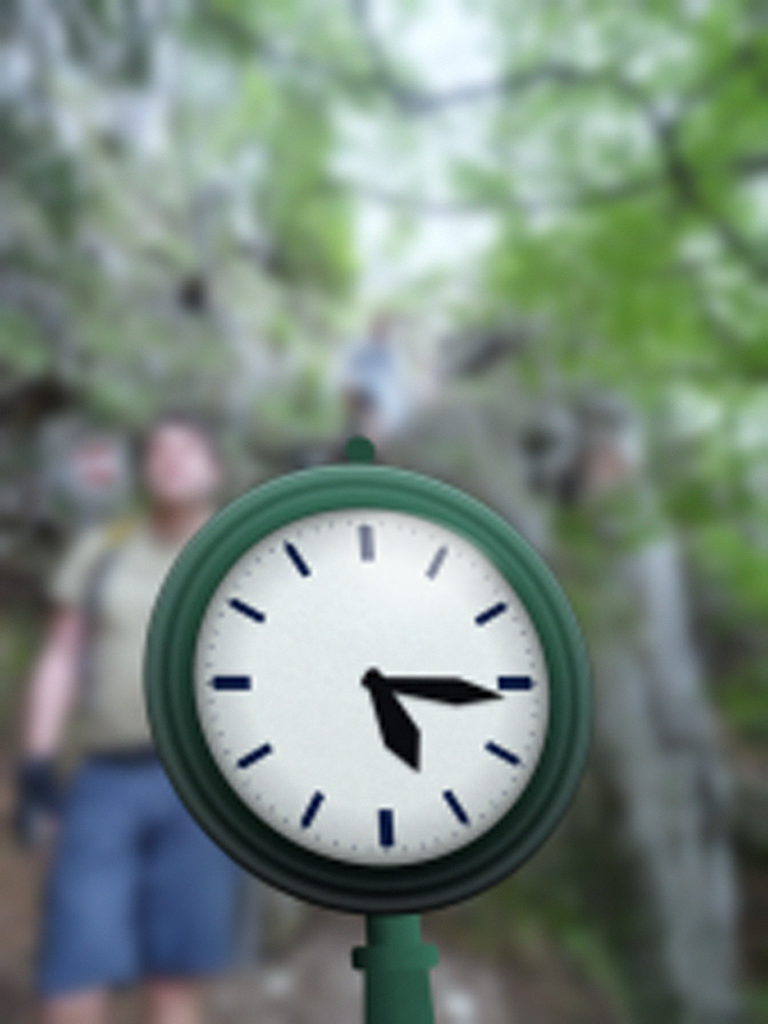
5 h 16 min
